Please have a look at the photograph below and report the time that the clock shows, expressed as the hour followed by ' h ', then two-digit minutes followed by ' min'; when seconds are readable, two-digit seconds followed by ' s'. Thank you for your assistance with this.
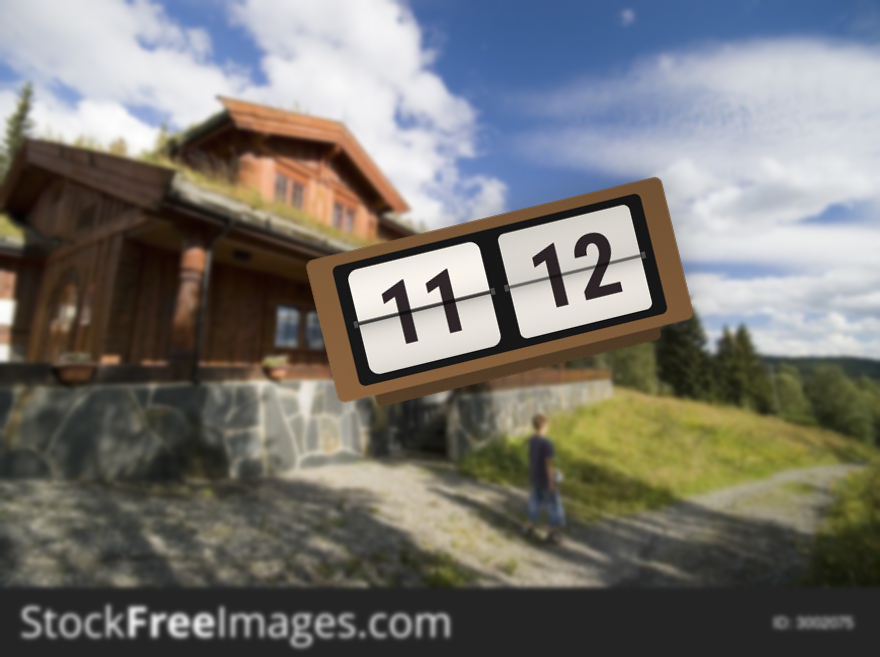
11 h 12 min
